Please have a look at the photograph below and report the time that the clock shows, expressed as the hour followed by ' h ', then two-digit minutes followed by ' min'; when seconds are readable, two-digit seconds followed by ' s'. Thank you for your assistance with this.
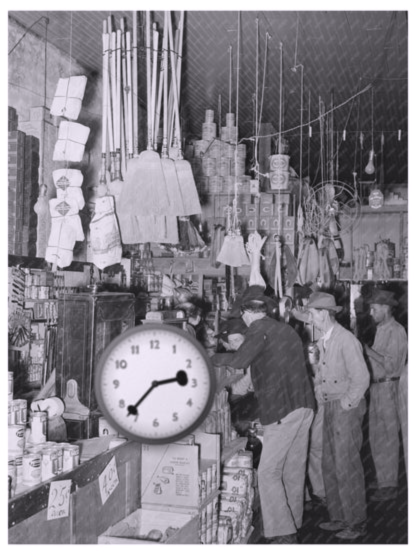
2 h 37 min
